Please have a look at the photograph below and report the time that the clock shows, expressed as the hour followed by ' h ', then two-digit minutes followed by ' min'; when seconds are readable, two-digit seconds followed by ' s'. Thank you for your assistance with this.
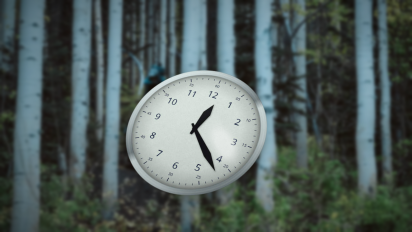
12 h 22 min
